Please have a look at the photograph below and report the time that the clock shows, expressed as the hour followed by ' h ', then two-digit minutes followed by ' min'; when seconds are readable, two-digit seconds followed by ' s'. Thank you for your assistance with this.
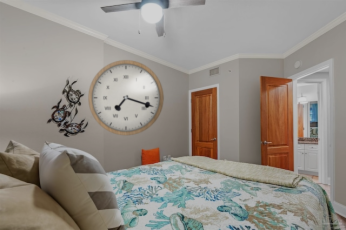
7 h 18 min
